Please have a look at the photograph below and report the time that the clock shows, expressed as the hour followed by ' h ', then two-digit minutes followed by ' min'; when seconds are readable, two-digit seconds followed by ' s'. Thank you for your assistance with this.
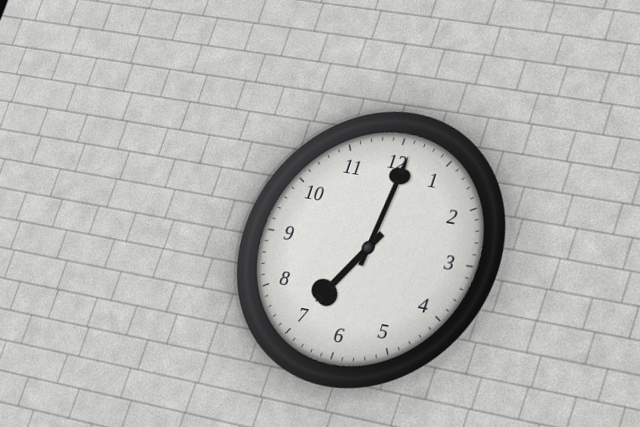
7 h 01 min
